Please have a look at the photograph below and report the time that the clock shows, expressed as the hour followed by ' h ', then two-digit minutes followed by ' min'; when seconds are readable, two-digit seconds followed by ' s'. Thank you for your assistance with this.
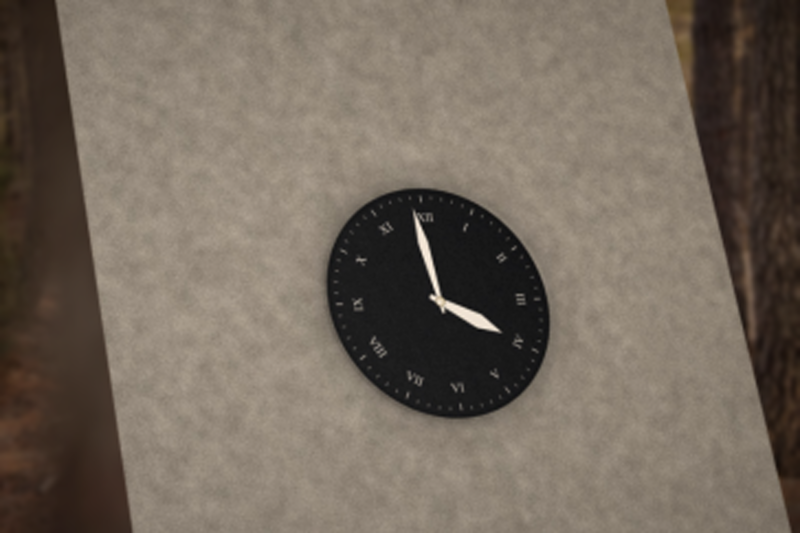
3 h 59 min
